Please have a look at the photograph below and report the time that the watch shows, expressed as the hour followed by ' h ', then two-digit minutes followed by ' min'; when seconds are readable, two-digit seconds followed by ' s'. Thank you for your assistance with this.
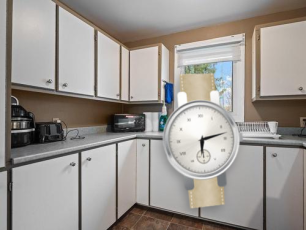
6 h 13 min
